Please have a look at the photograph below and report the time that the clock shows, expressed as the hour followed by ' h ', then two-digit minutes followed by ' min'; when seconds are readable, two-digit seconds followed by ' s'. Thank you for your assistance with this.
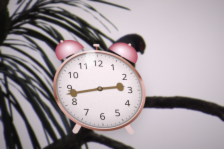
2 h 43 min
